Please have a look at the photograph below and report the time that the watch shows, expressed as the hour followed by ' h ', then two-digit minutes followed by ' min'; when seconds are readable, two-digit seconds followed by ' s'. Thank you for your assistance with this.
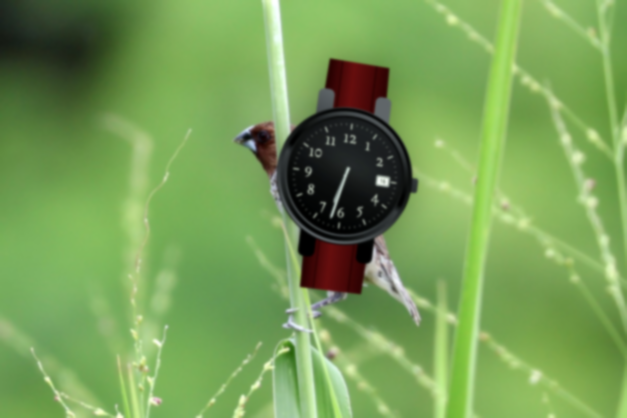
6 h 32 min
